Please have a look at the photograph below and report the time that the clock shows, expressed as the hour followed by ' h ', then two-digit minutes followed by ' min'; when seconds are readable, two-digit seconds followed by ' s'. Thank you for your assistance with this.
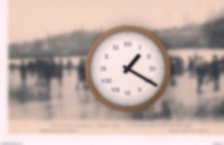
1 h 20 min
